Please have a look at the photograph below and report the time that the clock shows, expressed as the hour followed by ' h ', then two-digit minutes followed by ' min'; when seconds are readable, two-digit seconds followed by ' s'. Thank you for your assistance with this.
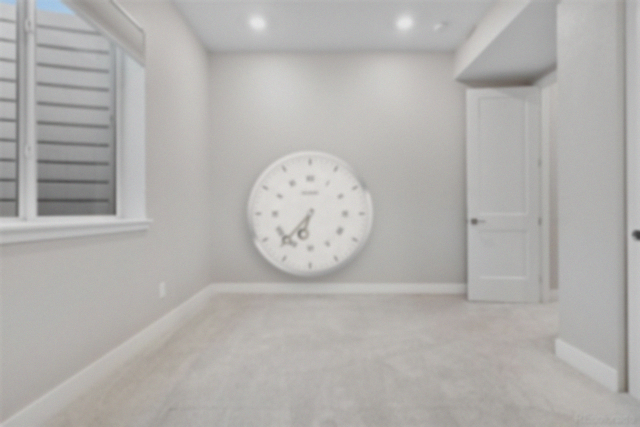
6 h 37 min
